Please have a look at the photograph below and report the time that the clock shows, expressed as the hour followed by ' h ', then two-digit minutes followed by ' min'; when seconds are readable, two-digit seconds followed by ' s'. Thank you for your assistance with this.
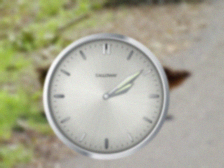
2 h 09 min
